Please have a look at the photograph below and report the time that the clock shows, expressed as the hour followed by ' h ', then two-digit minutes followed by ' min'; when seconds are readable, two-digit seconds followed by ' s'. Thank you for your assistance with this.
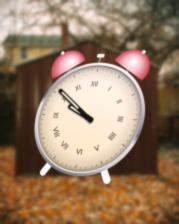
9 h 51 min
